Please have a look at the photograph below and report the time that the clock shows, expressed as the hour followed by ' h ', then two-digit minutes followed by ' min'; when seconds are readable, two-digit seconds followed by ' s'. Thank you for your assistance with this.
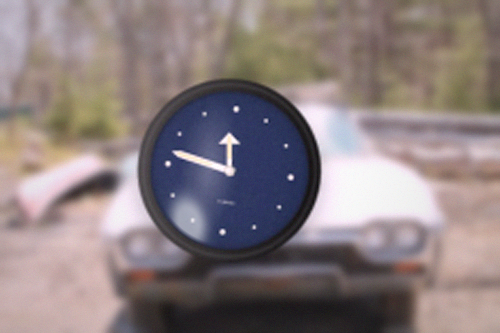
11 h 47 min
